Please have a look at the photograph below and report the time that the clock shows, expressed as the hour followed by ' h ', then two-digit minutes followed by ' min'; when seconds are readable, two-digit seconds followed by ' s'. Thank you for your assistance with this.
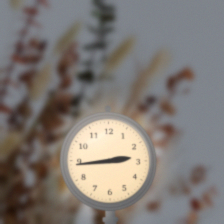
2 h 44 min
